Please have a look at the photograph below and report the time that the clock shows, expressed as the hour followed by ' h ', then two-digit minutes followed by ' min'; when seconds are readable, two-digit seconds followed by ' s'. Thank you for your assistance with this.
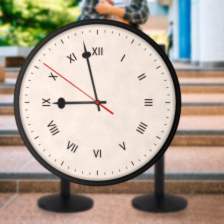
8 h 57 min 51 s
